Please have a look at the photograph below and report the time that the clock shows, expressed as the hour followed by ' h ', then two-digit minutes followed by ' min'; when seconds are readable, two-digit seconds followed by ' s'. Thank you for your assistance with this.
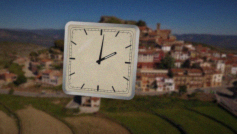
2 h 01 min
